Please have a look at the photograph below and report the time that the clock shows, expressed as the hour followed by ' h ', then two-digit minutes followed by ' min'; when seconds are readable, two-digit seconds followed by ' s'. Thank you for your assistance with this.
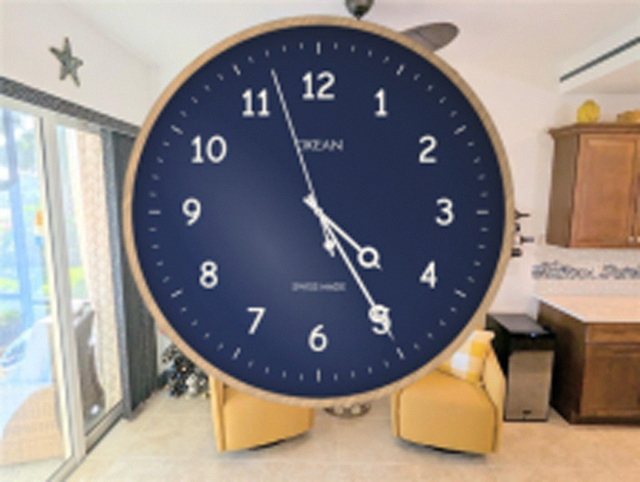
4 h 24 min 57 s
